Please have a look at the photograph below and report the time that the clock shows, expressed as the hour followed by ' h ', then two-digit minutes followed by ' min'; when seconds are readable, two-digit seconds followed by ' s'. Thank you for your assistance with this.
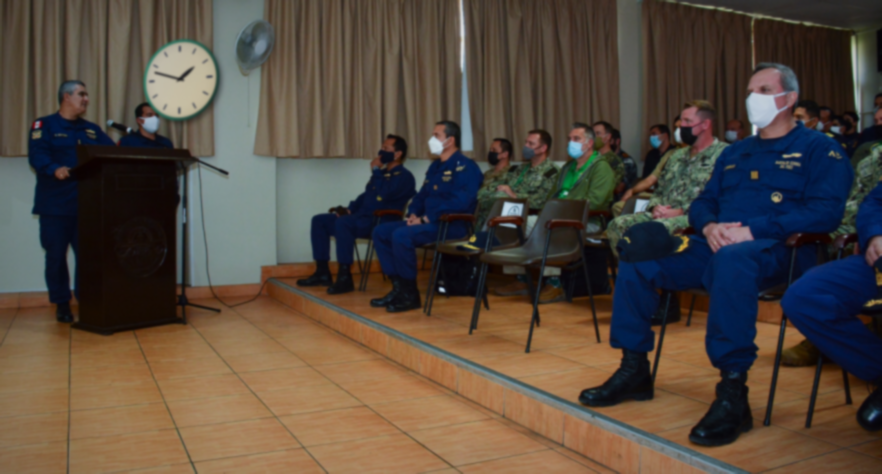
1 h 48 min
